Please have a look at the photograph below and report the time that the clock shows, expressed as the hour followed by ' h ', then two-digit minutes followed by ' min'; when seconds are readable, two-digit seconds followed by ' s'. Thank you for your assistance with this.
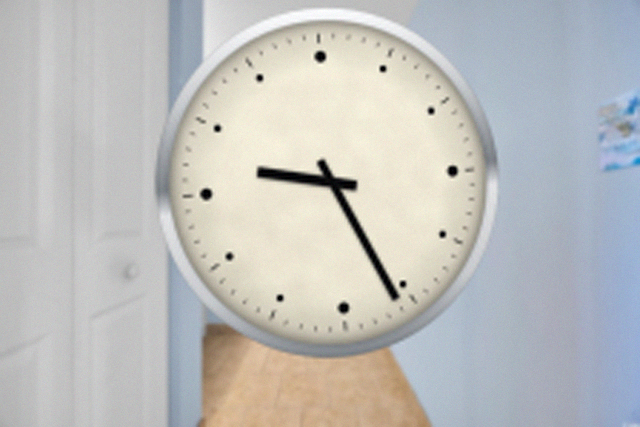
9 h 26 min
